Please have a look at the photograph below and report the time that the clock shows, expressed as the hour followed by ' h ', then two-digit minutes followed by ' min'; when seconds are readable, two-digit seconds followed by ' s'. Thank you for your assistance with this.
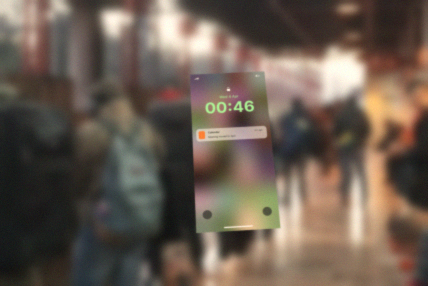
0 h 46 min
